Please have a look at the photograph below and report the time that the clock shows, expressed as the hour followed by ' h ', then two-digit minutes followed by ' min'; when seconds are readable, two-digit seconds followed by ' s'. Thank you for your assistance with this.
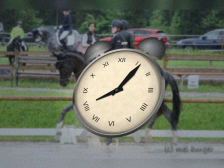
8 h 06 min
